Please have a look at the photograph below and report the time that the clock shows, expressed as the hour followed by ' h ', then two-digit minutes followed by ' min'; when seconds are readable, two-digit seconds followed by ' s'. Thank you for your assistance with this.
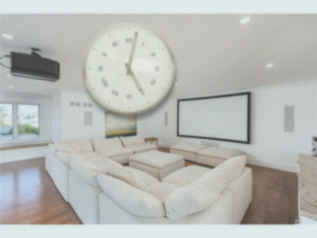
5 h 02 min
